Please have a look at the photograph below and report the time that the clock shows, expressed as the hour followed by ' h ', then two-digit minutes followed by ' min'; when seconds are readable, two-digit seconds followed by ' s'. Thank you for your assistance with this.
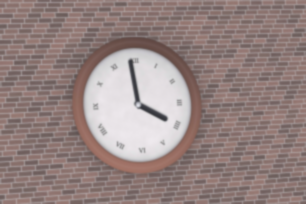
3 h 59 min
